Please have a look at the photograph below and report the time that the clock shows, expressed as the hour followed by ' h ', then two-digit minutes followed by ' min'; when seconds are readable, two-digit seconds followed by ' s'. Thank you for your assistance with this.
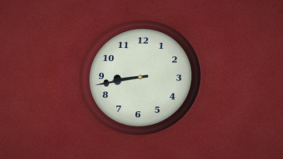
8 h 43 min
